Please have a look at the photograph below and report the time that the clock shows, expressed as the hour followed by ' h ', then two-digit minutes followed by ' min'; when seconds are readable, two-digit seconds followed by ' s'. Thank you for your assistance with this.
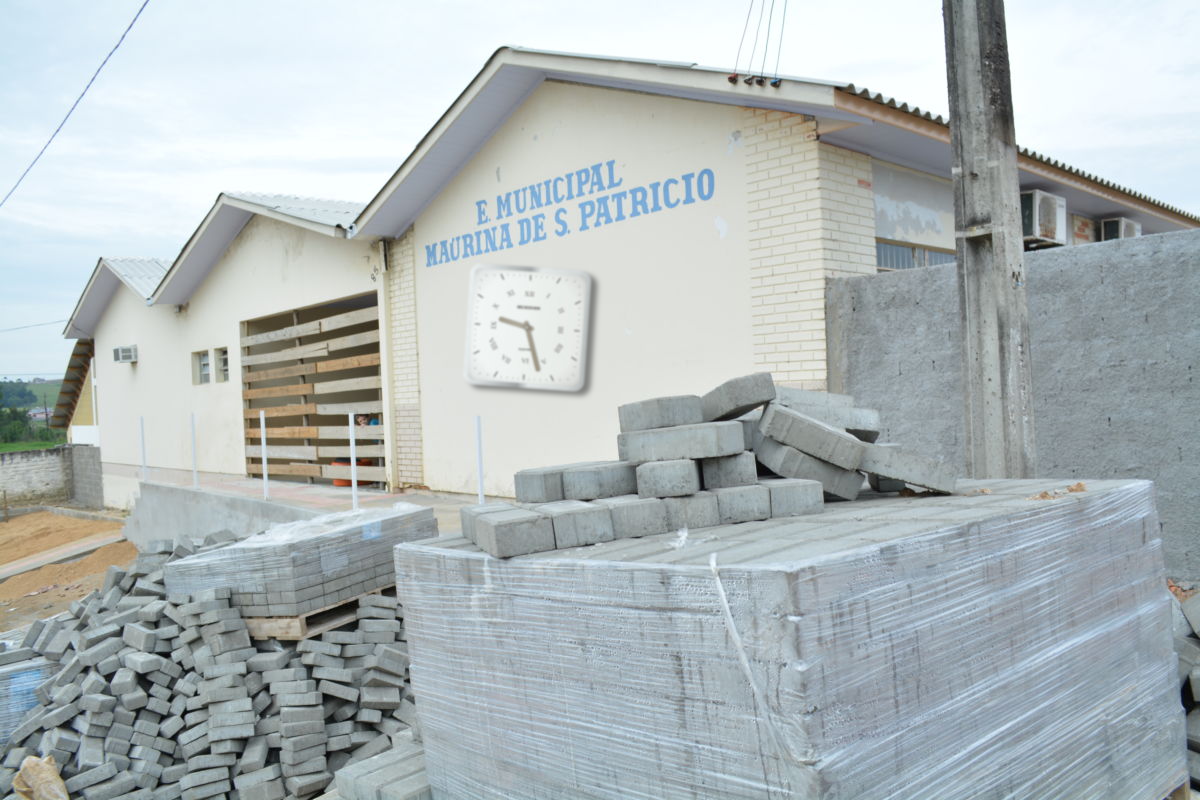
9 h 27 min
